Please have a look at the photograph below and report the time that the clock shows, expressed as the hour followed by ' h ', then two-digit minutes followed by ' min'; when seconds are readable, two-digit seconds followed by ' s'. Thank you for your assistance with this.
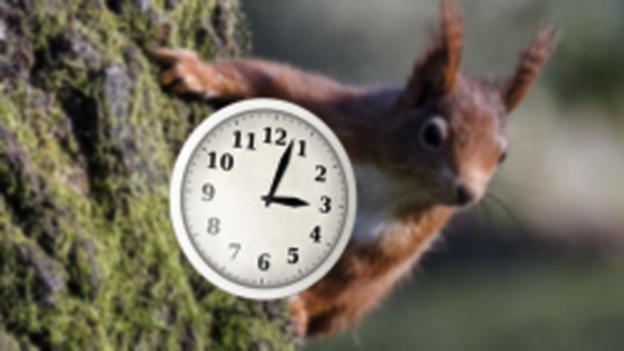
3 h 03 min
